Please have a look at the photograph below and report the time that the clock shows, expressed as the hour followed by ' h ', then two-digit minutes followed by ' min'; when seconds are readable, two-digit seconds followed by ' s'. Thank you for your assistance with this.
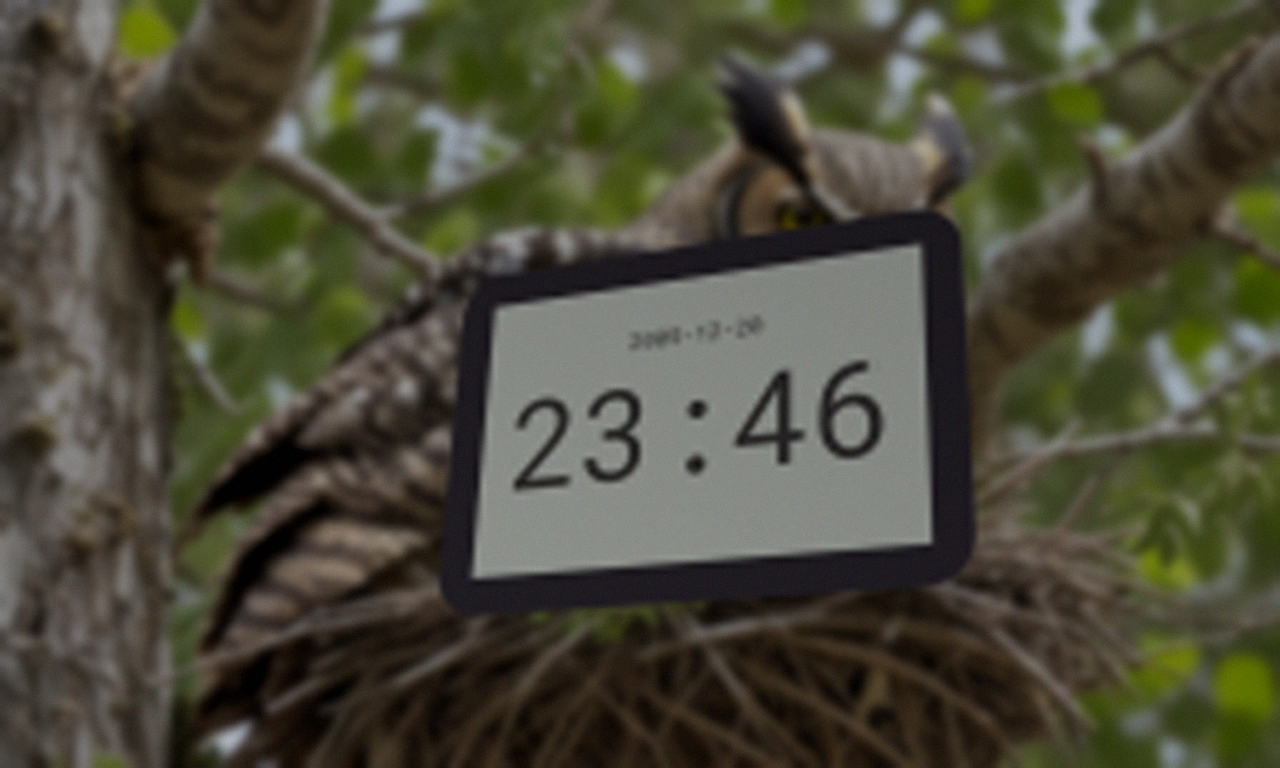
23 h 46 min
